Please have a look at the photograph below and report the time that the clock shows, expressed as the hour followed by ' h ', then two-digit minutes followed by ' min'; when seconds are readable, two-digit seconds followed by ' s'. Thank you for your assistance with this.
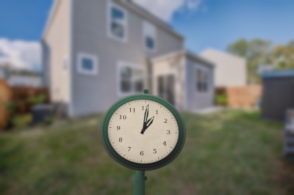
1 h 01 min
